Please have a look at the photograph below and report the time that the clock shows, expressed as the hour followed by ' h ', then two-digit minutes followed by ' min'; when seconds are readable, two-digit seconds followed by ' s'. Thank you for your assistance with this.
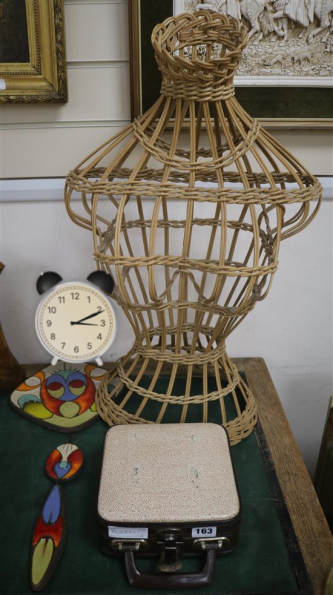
3 h 11 min
